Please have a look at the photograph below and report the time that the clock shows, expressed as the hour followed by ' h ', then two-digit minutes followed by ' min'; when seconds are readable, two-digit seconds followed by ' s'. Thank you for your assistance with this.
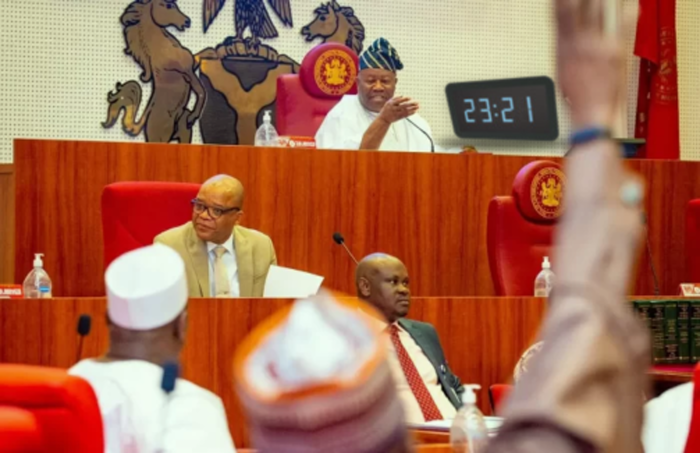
23 h 21 min
